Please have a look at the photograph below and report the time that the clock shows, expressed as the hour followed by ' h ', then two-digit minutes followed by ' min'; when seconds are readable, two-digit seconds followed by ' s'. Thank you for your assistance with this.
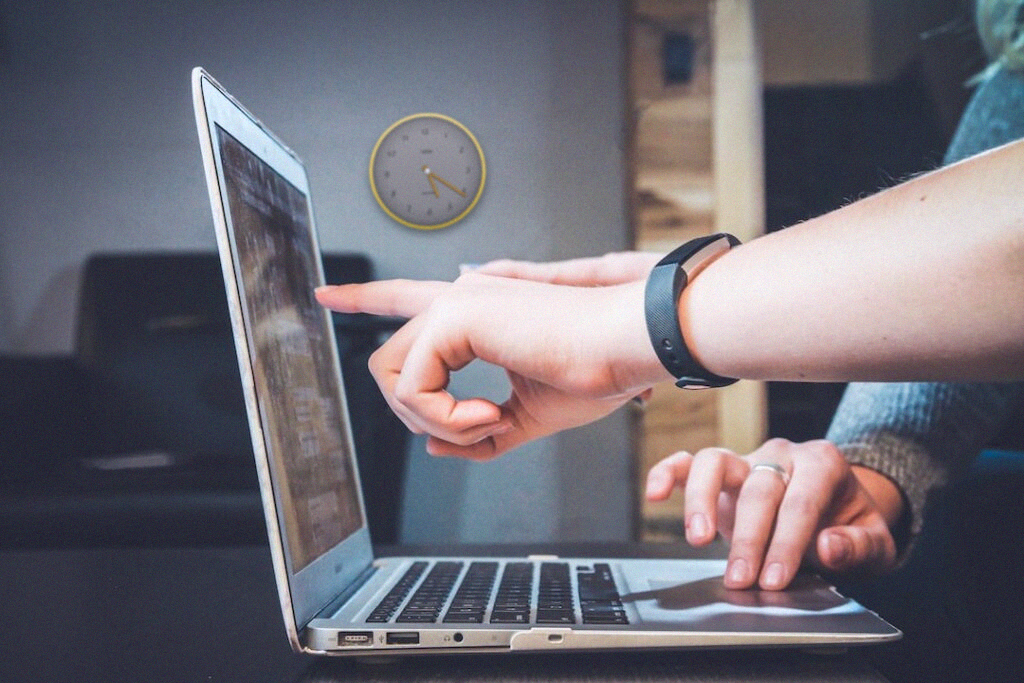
5 h 21 min
